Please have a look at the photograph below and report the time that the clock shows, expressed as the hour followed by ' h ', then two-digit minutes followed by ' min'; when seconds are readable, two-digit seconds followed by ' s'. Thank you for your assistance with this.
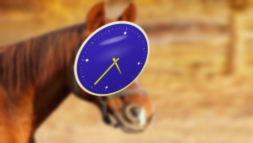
4 h 35 min
